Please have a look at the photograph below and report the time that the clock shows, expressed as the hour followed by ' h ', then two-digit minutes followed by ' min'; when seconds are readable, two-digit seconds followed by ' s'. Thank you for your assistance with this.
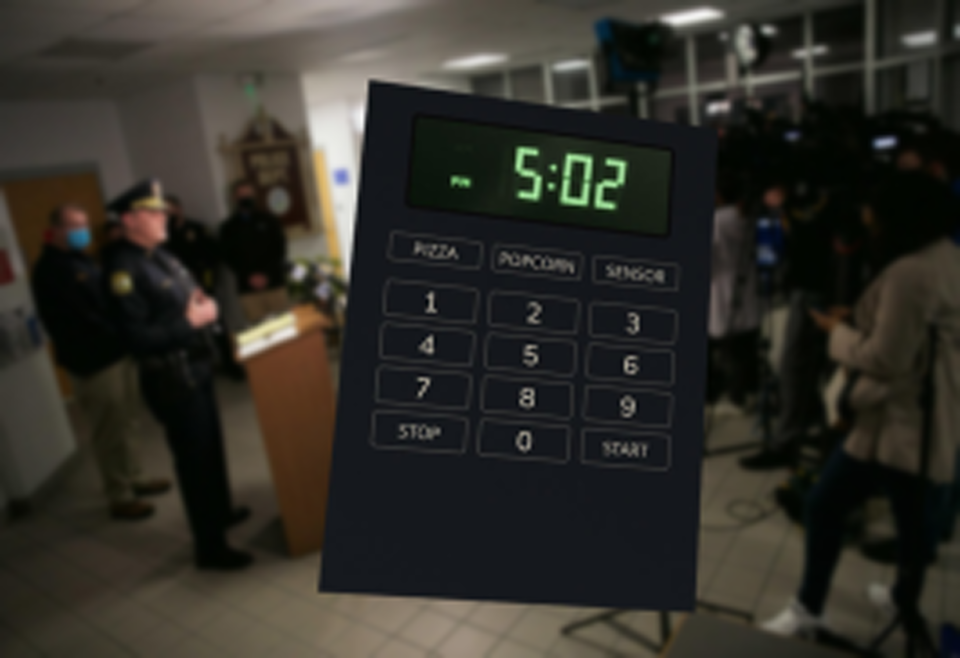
5 h 02 min
